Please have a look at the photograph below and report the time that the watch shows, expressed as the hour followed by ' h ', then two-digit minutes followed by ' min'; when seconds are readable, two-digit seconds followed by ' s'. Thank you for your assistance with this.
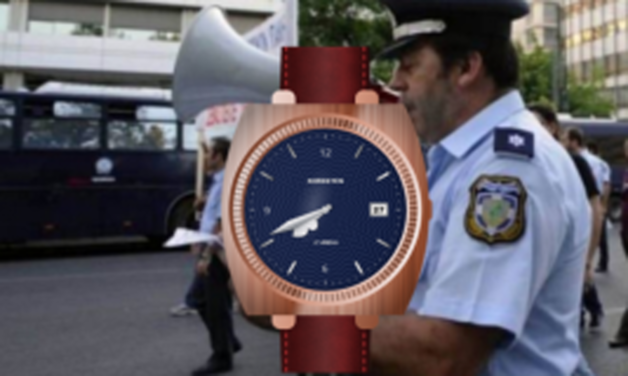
7 h 41 min
